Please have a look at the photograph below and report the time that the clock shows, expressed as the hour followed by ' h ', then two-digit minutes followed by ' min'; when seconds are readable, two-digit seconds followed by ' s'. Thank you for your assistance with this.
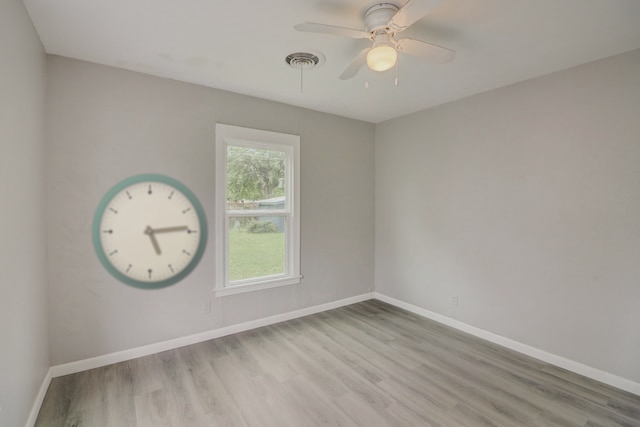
5 h 14 min
